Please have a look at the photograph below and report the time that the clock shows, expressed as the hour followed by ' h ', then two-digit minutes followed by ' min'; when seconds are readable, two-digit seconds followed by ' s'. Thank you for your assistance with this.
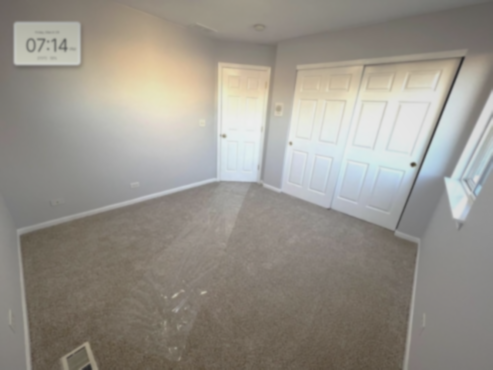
7 h 14 min
